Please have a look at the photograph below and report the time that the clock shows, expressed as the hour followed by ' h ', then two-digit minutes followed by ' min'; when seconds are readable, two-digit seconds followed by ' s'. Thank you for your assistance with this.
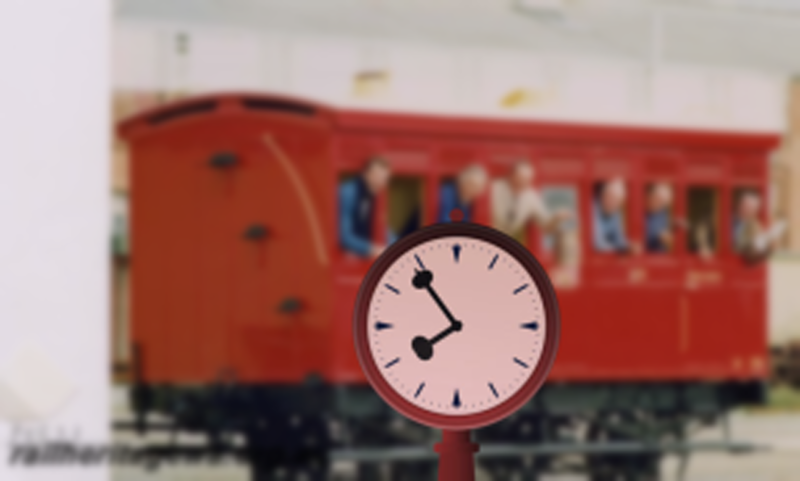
7 h 54 min
